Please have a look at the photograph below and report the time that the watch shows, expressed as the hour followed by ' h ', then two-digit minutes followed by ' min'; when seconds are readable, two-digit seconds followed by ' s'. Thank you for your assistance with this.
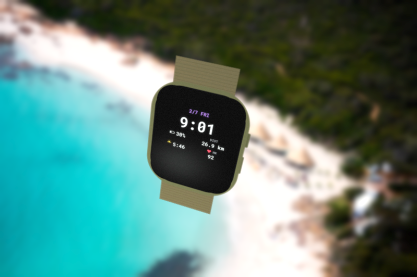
9 h 01 min
